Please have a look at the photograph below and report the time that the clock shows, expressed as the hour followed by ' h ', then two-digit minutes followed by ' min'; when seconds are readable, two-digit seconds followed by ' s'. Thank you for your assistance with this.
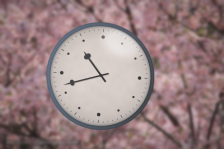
10 h 42 min
